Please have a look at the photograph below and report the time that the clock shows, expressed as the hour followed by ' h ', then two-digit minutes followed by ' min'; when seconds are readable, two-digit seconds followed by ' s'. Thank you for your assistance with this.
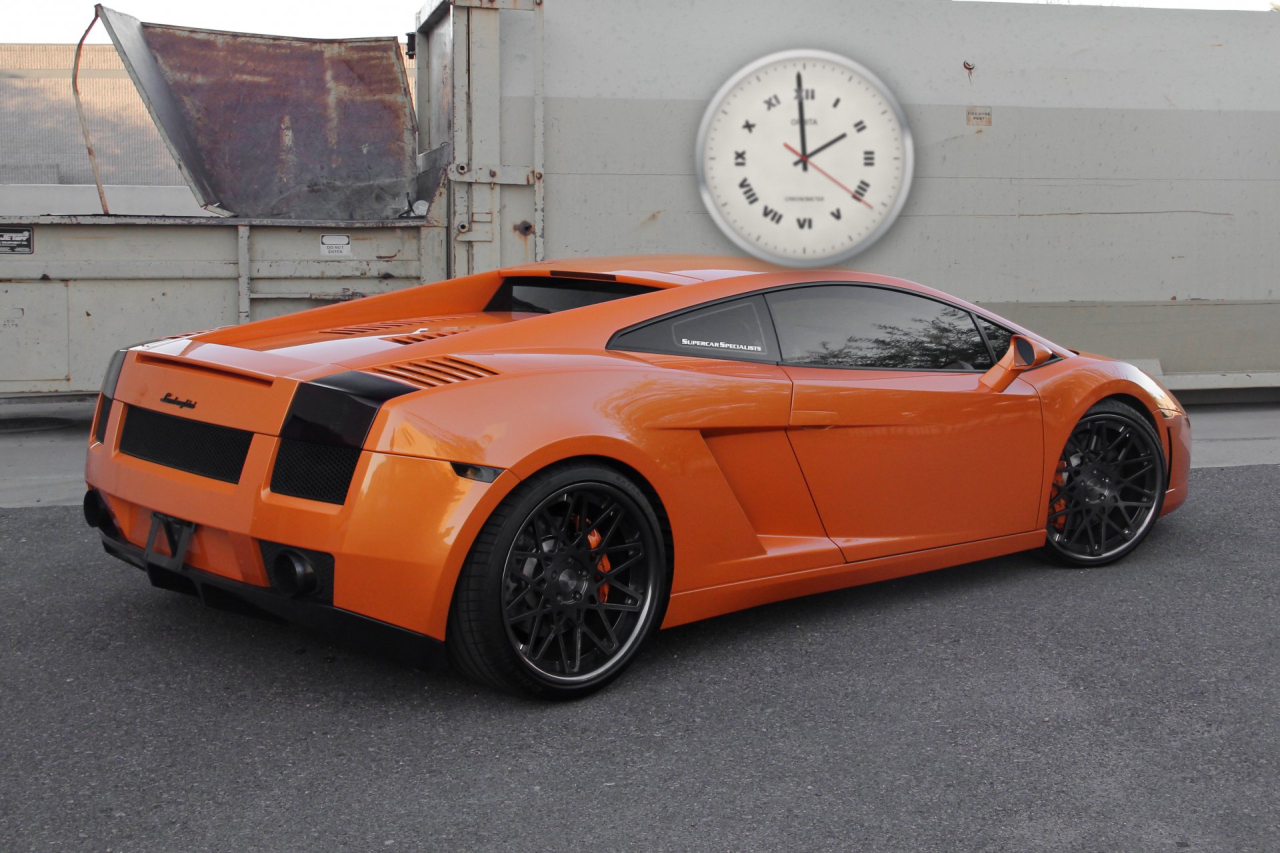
1 h 59 min 21 s
